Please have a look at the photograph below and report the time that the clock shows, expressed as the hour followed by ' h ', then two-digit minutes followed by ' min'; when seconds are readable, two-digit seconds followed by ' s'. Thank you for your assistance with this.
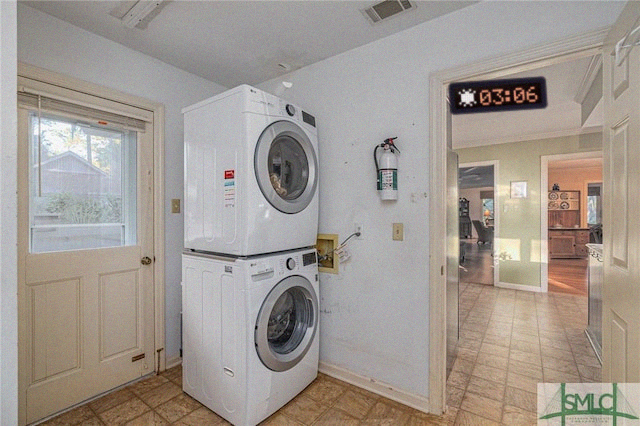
3 h 06 min
